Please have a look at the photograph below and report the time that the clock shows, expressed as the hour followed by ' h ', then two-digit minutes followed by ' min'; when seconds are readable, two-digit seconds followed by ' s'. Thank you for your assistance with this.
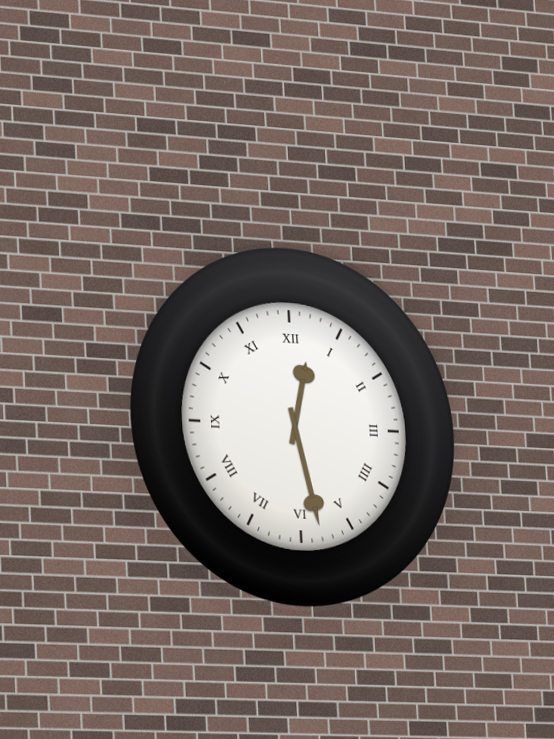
12 h 28 min
